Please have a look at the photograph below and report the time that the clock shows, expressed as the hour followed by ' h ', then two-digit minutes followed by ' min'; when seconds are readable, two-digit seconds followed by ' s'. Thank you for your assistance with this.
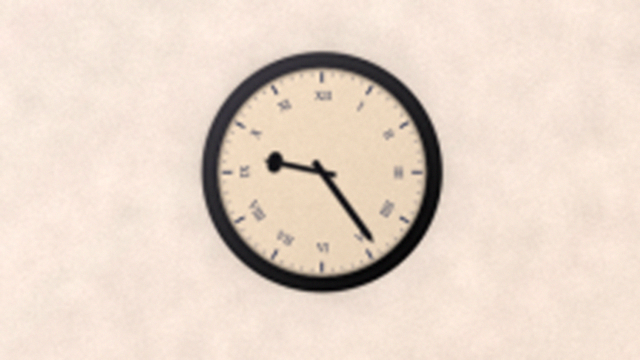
9 h 24 min
